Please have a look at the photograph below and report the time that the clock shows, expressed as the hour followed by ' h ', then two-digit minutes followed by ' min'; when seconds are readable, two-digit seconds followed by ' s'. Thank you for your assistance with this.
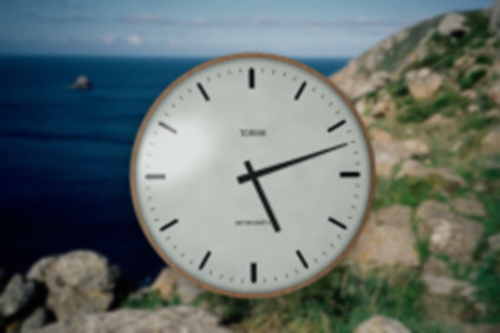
5 h 12 min
